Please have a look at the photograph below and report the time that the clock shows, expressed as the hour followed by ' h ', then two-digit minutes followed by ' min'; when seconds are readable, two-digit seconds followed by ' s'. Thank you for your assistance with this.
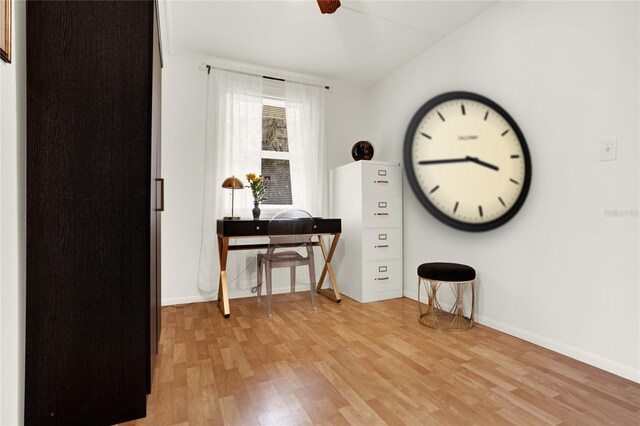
3 h 45 min
